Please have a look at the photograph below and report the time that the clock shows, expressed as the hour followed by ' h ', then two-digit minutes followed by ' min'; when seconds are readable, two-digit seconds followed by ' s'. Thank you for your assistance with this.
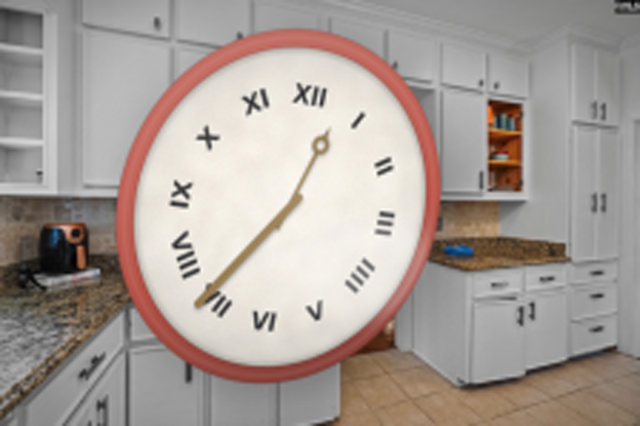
12 h 36 min
